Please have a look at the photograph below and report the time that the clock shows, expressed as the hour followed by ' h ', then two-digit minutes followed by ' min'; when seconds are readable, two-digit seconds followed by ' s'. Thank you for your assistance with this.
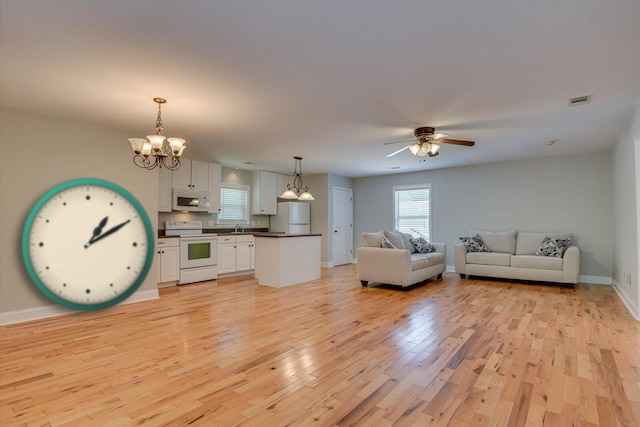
1 h 10 min
